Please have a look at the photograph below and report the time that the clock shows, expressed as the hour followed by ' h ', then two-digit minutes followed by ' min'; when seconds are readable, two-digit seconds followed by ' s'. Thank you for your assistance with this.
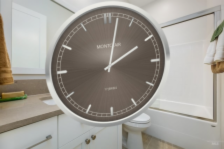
2 h 02 min
